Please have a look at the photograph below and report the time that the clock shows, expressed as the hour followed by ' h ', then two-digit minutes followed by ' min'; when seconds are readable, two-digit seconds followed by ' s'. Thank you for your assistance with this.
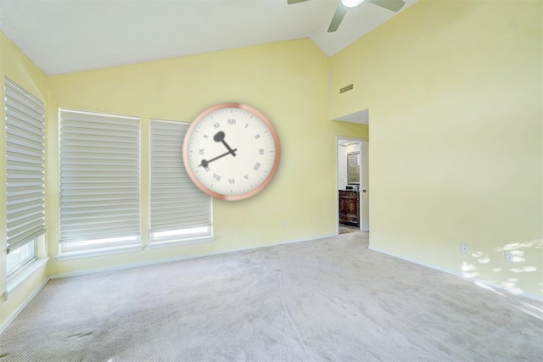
10 h 41 min
